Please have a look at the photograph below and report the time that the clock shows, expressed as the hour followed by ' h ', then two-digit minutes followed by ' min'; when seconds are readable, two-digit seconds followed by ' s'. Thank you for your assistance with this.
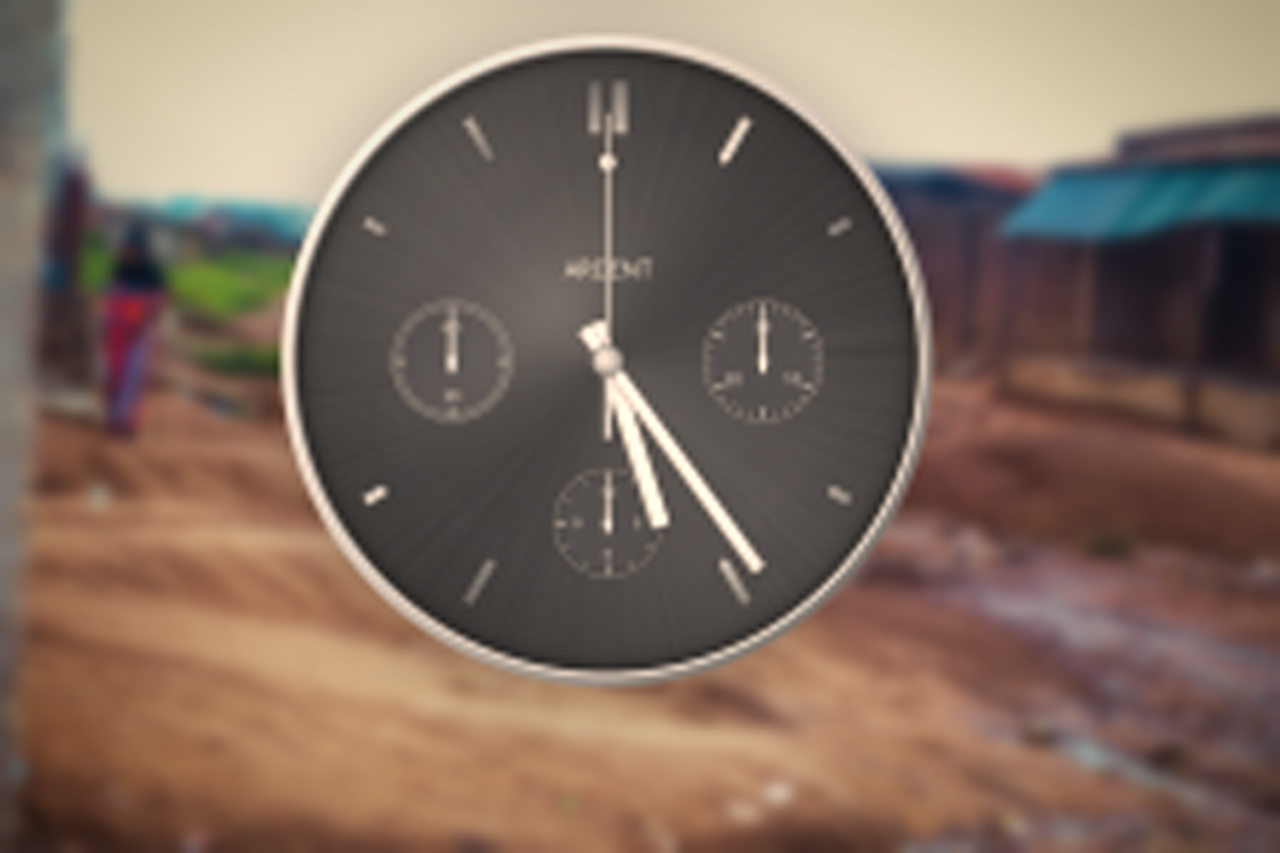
5 h 24 min
